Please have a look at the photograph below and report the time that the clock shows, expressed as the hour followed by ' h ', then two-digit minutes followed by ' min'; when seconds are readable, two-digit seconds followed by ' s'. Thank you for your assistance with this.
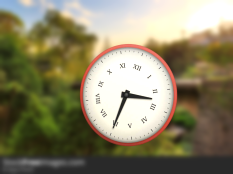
2 h 30 min
